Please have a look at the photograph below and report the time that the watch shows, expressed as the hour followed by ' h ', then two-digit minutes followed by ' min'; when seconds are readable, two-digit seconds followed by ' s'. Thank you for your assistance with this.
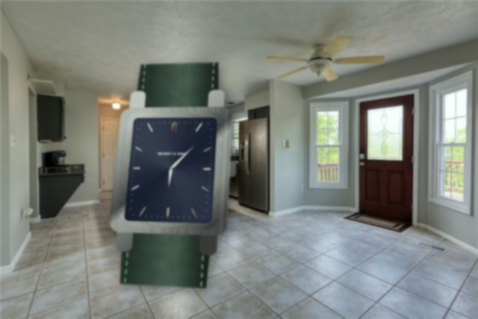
6 h 07 min
